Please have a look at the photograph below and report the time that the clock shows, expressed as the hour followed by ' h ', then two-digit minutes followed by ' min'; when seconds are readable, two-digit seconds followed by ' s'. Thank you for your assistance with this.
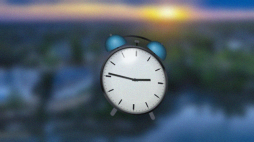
2 h 46 min
